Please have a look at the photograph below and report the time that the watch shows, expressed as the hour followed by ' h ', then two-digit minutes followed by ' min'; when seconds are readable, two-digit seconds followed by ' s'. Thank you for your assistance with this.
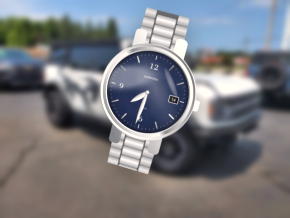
7 h 31 min
